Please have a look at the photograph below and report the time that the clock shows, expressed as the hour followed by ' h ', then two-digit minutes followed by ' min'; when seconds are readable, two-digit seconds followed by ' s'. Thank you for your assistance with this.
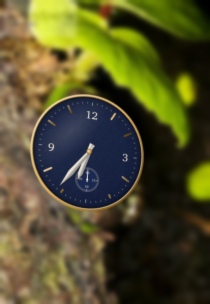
6 h 36 min
